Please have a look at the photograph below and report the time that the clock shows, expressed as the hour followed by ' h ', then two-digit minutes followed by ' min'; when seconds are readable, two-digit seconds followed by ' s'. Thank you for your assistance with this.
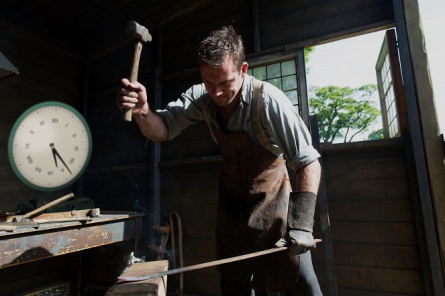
5 h 23 min
